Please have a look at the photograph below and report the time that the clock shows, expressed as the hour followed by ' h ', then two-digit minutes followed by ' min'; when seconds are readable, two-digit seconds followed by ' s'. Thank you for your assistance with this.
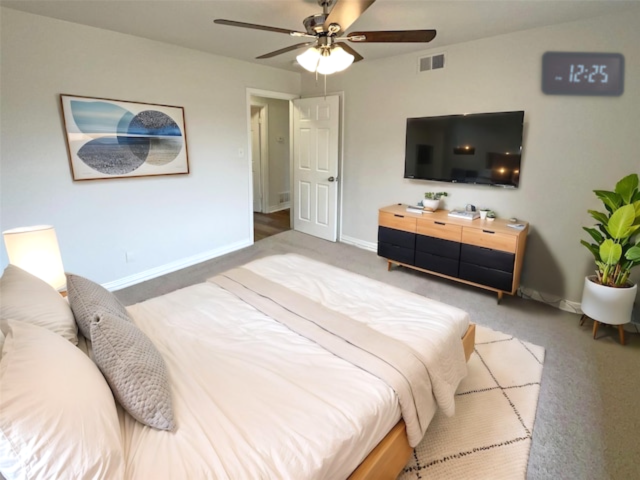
12 h 25 min
